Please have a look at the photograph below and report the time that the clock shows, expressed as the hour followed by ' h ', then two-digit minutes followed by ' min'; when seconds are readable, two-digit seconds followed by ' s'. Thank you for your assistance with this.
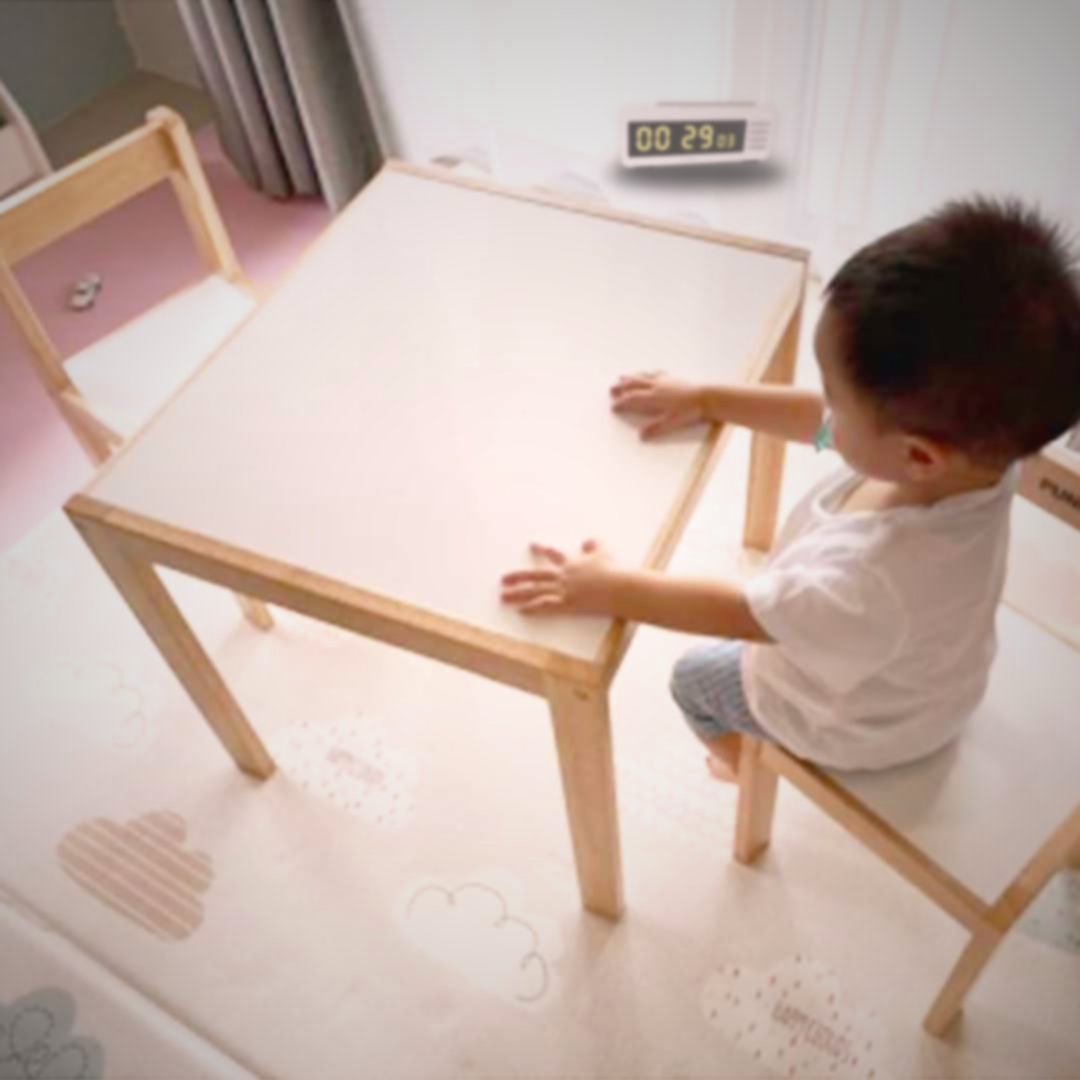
0 h 29 min
